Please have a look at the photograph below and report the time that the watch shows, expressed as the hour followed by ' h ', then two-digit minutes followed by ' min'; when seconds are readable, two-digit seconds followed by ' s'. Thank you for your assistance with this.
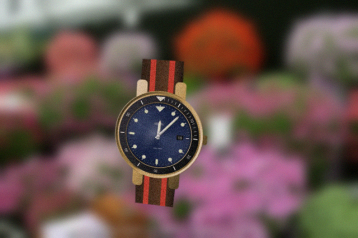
12 h 07 min
